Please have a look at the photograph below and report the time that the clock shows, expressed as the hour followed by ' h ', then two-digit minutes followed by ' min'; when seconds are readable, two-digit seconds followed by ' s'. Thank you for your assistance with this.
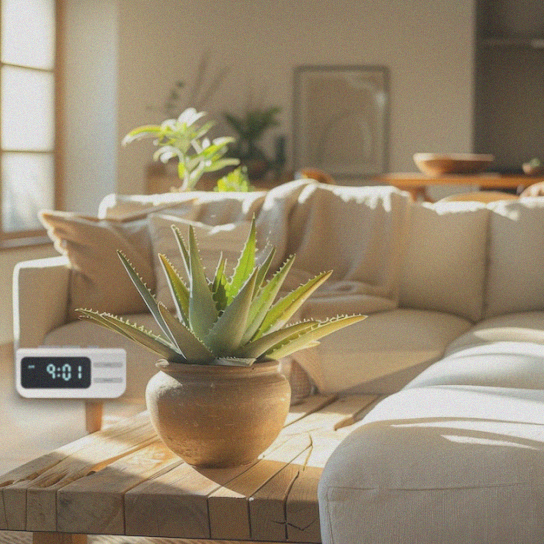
9 h 01 min
